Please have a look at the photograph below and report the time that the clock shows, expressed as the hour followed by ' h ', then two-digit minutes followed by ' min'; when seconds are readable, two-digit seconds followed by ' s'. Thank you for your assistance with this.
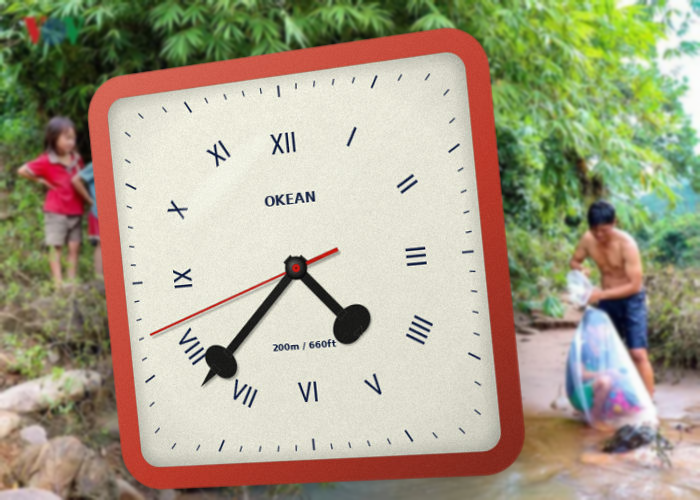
4 h 37 min 42 s
